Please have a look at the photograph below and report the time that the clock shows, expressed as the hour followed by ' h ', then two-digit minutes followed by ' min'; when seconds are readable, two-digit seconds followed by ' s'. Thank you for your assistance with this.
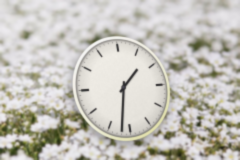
1 h 32 min
